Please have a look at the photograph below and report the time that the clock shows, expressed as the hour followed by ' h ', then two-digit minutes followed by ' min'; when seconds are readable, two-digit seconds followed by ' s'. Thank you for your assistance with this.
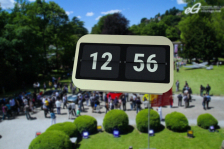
12 h 56 min
